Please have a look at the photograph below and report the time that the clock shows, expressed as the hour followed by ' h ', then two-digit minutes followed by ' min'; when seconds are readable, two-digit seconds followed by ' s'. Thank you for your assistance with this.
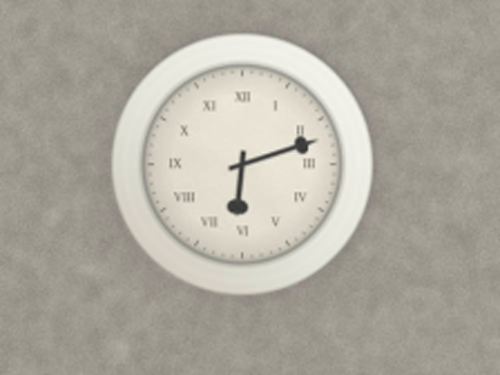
6 h 12 min
